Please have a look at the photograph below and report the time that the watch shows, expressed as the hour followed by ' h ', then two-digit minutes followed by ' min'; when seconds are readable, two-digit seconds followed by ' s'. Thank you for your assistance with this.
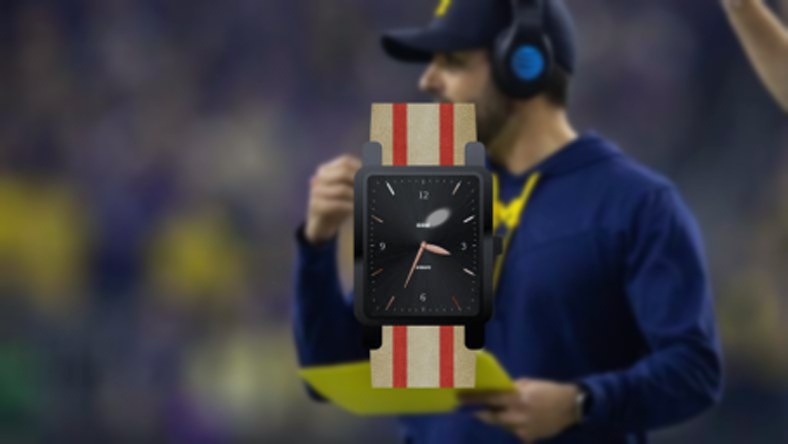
3 h 34 min
